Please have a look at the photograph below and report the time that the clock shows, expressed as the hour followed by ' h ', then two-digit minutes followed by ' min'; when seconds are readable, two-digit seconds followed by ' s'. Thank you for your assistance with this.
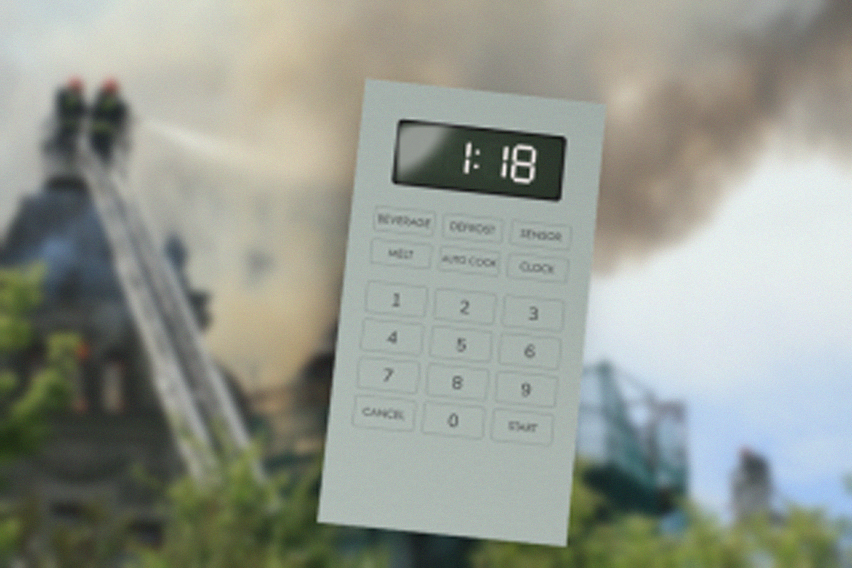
1 h 18 min
